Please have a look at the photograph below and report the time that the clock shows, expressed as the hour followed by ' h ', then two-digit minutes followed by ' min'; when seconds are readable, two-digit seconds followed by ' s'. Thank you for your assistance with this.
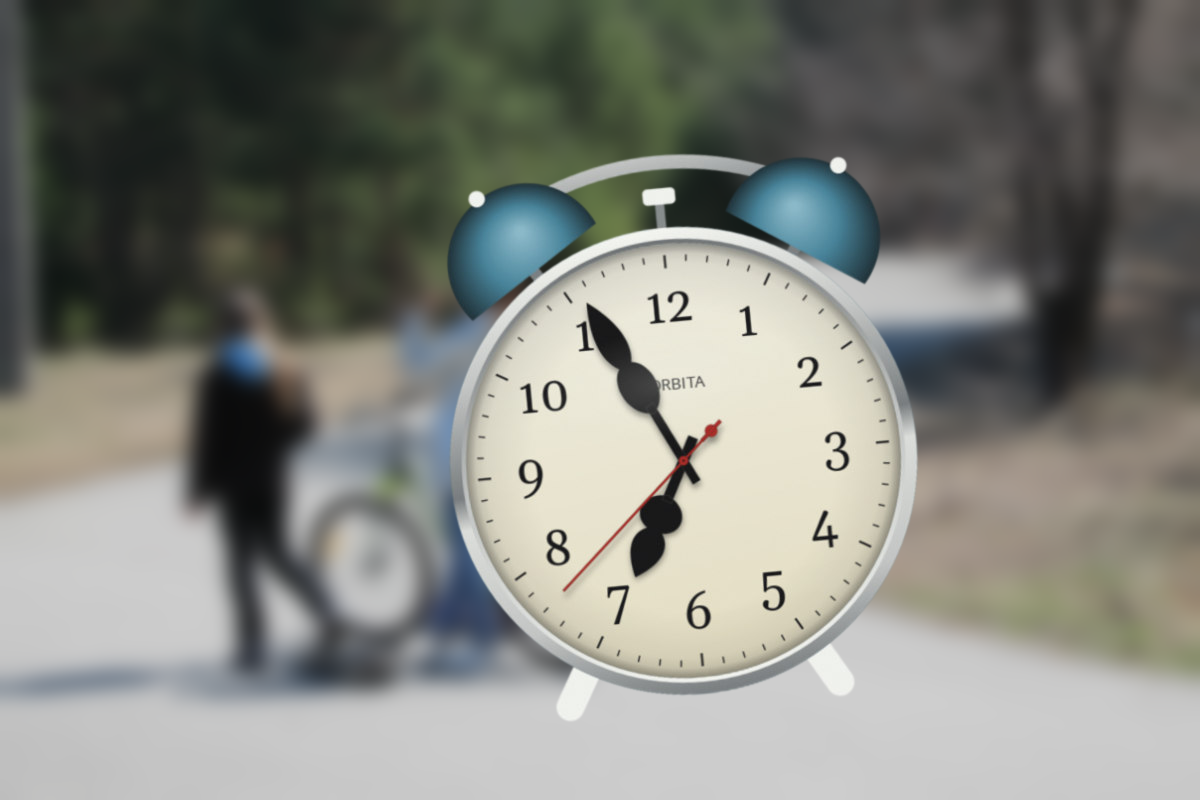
6 h 55 min 38 s
